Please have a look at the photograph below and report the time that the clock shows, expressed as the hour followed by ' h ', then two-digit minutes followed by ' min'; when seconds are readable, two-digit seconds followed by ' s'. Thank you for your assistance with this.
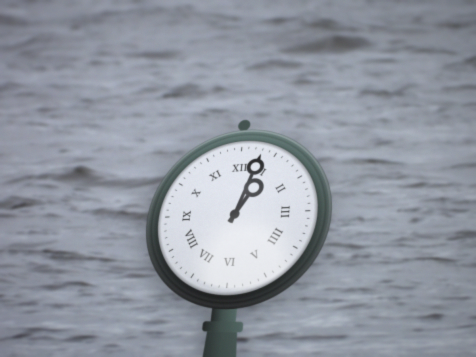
1 h 03 min
